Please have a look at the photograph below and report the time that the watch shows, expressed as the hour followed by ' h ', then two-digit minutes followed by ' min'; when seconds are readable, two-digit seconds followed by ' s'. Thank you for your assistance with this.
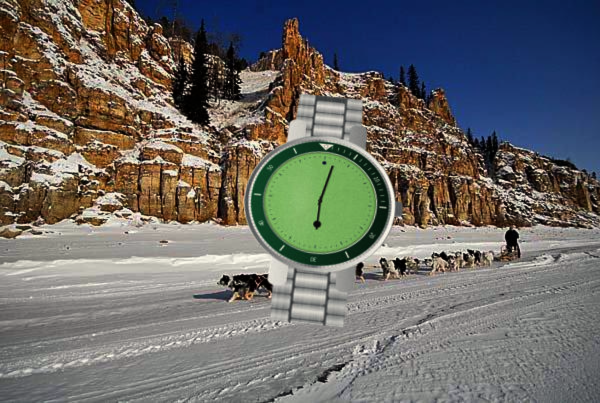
6 h 02 min
